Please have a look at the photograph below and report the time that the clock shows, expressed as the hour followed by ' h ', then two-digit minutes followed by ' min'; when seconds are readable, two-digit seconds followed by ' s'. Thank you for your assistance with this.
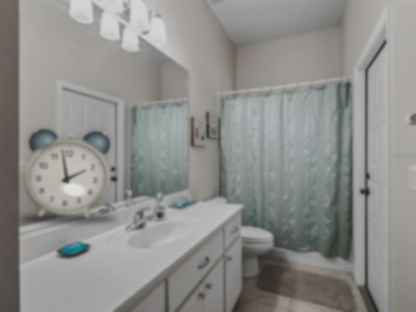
1 h 58 min
